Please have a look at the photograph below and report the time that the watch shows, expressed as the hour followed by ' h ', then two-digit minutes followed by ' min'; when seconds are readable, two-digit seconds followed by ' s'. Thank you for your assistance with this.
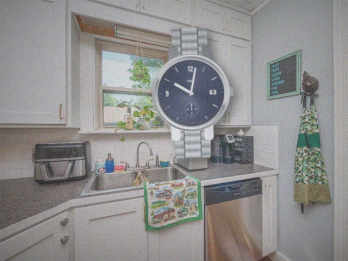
10 h 02 min
